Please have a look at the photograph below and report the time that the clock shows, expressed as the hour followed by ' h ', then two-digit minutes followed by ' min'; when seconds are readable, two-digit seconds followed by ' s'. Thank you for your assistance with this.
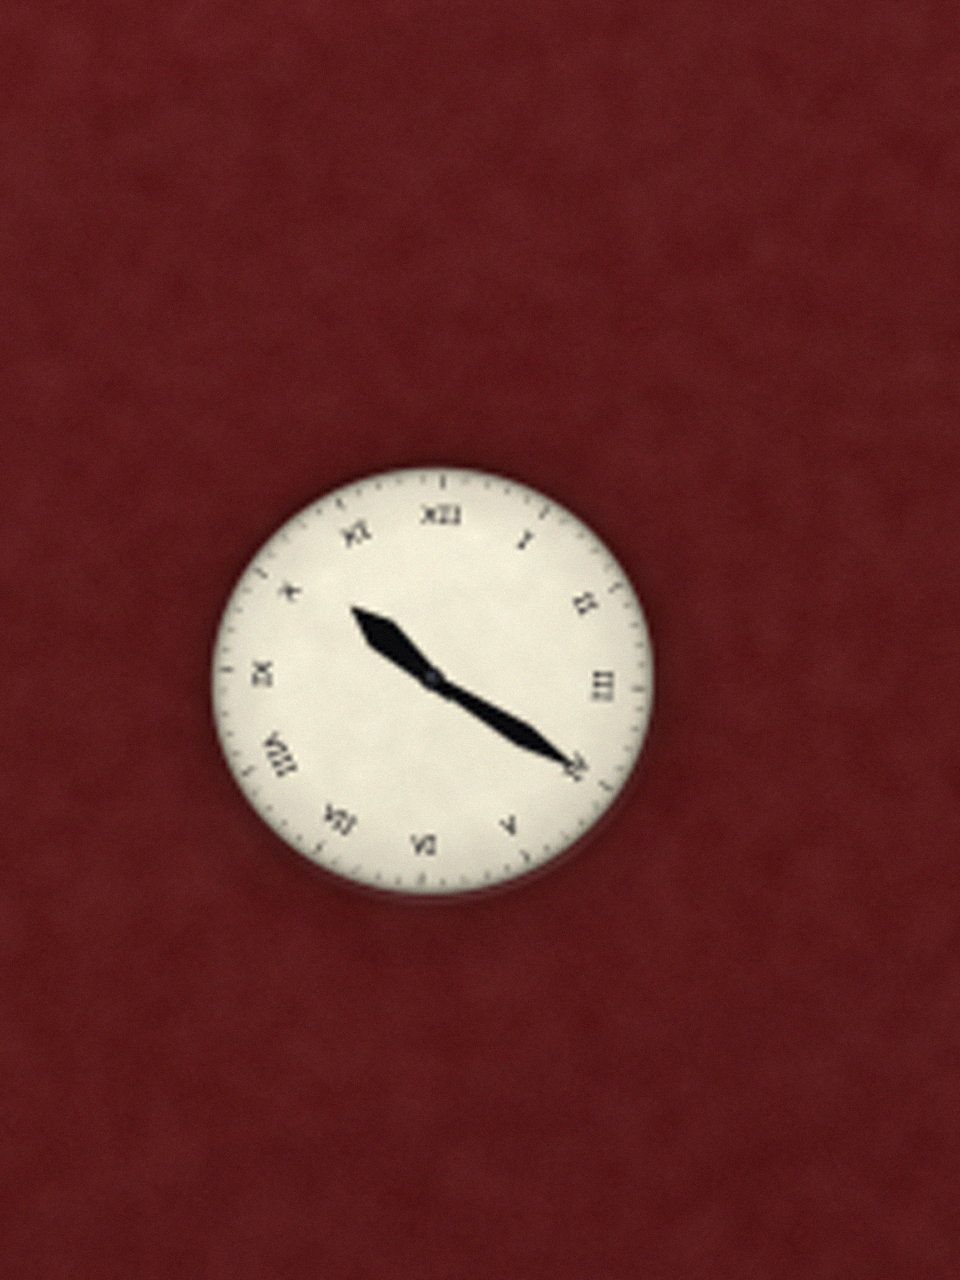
10 h 20 min
